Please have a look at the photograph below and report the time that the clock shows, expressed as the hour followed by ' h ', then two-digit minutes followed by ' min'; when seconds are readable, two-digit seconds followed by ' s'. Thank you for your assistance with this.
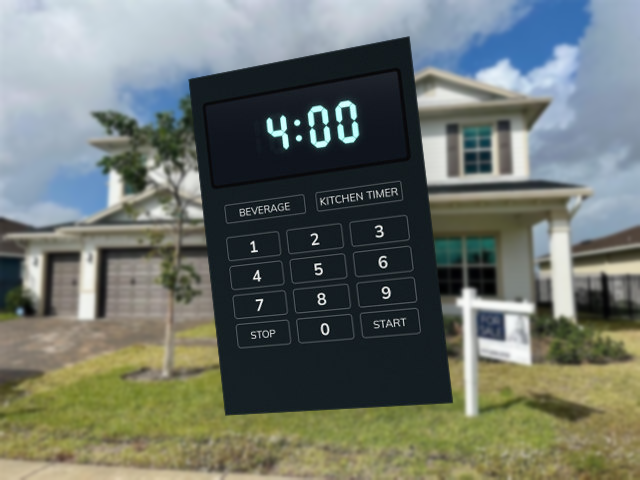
4 h 00 min
